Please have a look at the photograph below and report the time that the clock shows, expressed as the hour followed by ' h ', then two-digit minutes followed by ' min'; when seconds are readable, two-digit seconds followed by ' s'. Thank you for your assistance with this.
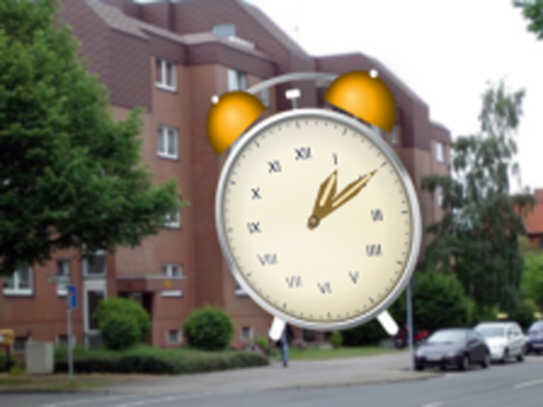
1 h 10 min
